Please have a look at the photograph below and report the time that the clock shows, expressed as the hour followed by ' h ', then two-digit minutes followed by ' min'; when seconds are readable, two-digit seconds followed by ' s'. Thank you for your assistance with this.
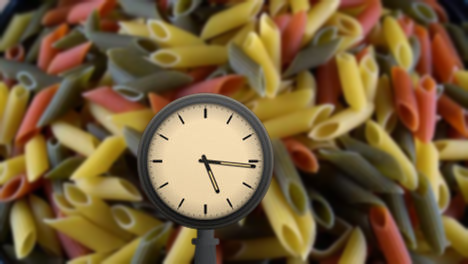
5 h 16 min
